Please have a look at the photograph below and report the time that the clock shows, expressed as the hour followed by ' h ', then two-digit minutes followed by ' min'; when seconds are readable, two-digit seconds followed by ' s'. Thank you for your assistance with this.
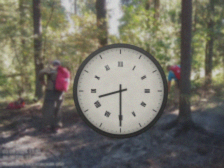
8 h 30 min
